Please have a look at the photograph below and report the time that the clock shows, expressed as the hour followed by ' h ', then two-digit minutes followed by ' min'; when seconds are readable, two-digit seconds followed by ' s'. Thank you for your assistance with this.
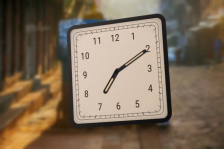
7 h 10 min
